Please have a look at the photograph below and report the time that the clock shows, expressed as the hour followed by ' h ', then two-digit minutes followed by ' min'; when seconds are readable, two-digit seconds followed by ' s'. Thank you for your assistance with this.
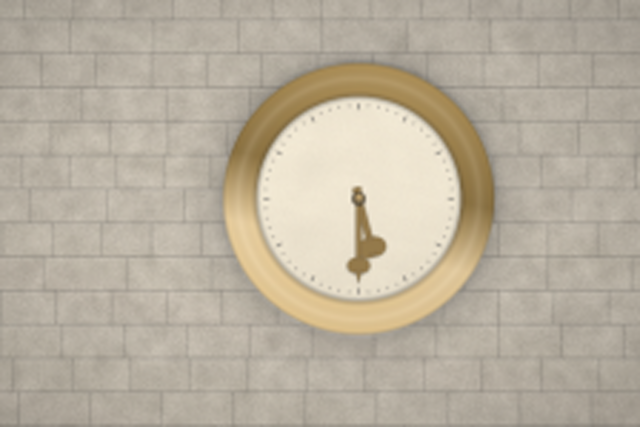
5 h 30 min
